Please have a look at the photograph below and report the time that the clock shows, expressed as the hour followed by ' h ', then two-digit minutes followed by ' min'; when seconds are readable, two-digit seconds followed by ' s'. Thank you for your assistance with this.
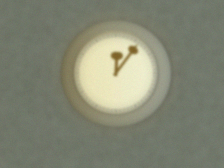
12 h 06 min
